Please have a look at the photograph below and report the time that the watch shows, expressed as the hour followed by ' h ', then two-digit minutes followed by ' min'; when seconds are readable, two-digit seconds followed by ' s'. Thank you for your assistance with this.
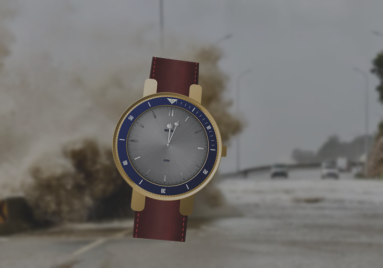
12 h 03 min
